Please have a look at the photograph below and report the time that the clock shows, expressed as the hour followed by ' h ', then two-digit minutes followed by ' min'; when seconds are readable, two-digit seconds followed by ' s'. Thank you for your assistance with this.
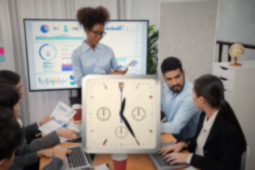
12 h 25 min
